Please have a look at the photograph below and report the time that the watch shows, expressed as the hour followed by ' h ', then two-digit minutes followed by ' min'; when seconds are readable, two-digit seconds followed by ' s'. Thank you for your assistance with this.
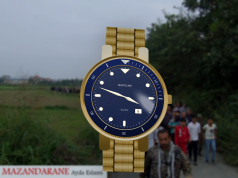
3 h 48 min
